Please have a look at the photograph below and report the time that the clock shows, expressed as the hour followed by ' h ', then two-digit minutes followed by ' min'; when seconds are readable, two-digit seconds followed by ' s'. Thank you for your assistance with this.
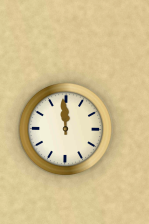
11 h 59 min
